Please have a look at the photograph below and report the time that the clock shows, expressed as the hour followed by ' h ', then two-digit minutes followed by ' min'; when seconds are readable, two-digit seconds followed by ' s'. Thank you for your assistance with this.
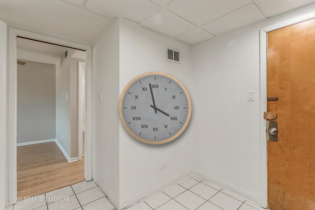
3 h 58 min
